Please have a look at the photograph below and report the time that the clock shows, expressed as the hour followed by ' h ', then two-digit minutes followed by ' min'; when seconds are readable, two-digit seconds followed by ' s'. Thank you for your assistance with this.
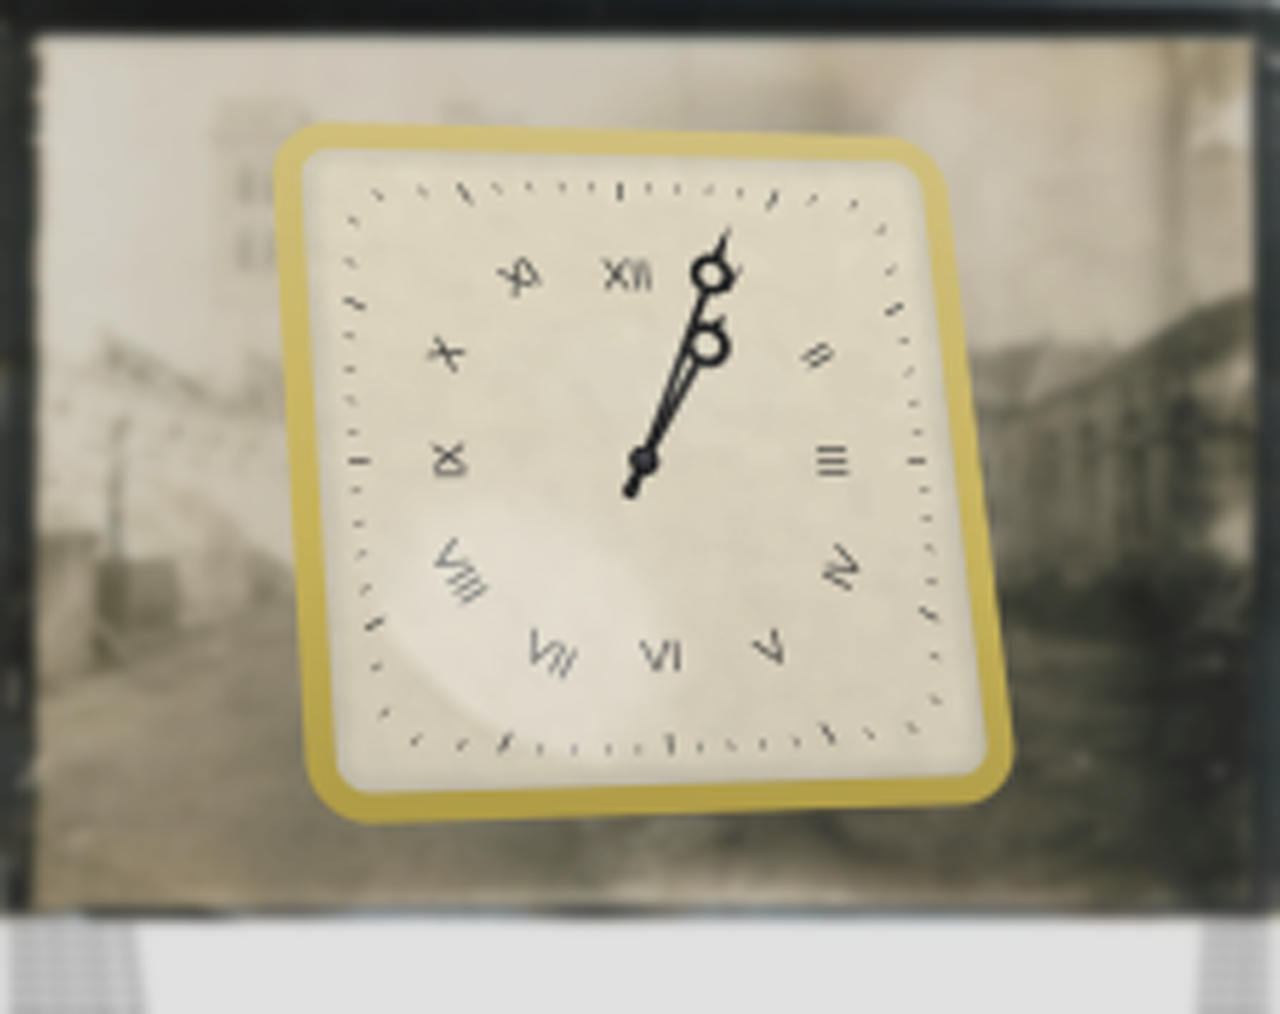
1 h 04 min
